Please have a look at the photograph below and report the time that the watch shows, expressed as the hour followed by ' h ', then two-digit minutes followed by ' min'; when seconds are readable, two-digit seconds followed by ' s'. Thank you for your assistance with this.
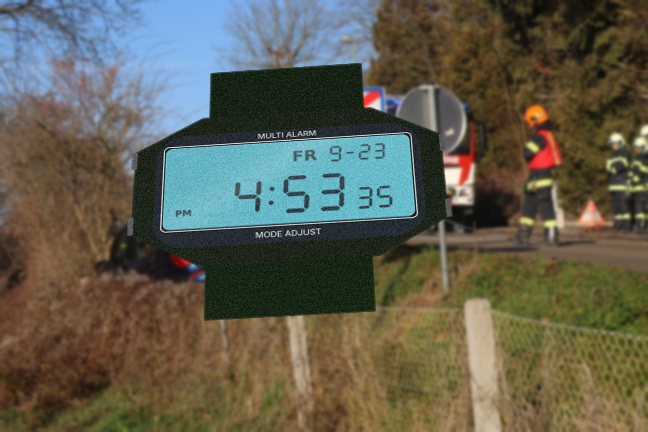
4 h 53 min 35 s
